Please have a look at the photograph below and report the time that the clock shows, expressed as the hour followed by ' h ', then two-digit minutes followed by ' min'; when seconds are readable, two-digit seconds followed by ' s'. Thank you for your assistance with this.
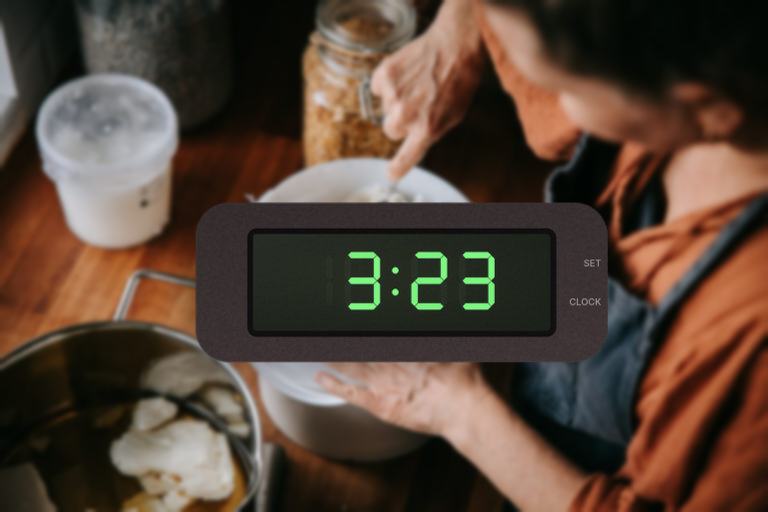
3 h 23 min
